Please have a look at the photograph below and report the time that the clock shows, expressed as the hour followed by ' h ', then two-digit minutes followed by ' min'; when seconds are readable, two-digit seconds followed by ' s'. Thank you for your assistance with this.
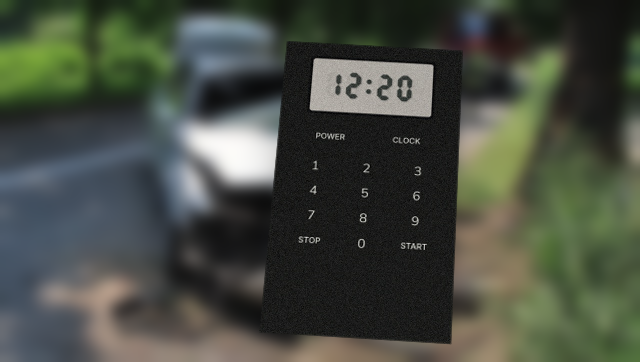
12 h 20 min
